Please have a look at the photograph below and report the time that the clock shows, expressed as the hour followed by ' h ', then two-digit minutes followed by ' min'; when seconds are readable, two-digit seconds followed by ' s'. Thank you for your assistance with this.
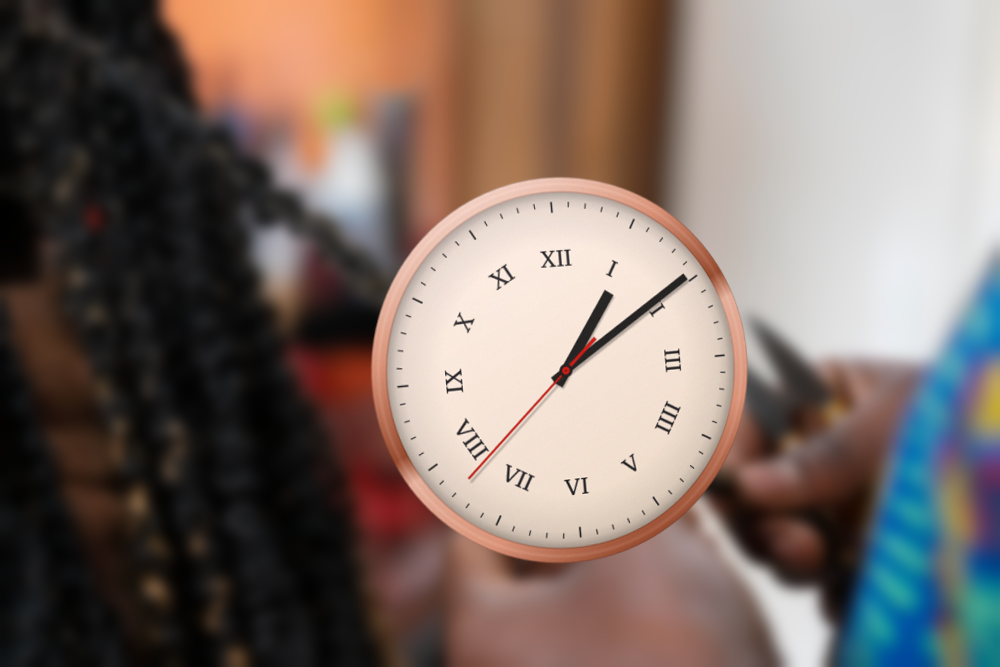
1 h 09 min 38 s
